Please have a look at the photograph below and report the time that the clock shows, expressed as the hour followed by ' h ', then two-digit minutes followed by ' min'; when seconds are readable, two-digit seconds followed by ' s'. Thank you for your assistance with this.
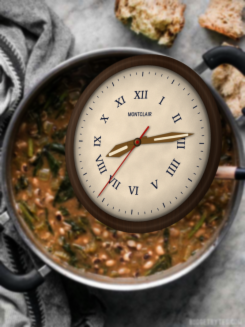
8 h 13 min 36 s
